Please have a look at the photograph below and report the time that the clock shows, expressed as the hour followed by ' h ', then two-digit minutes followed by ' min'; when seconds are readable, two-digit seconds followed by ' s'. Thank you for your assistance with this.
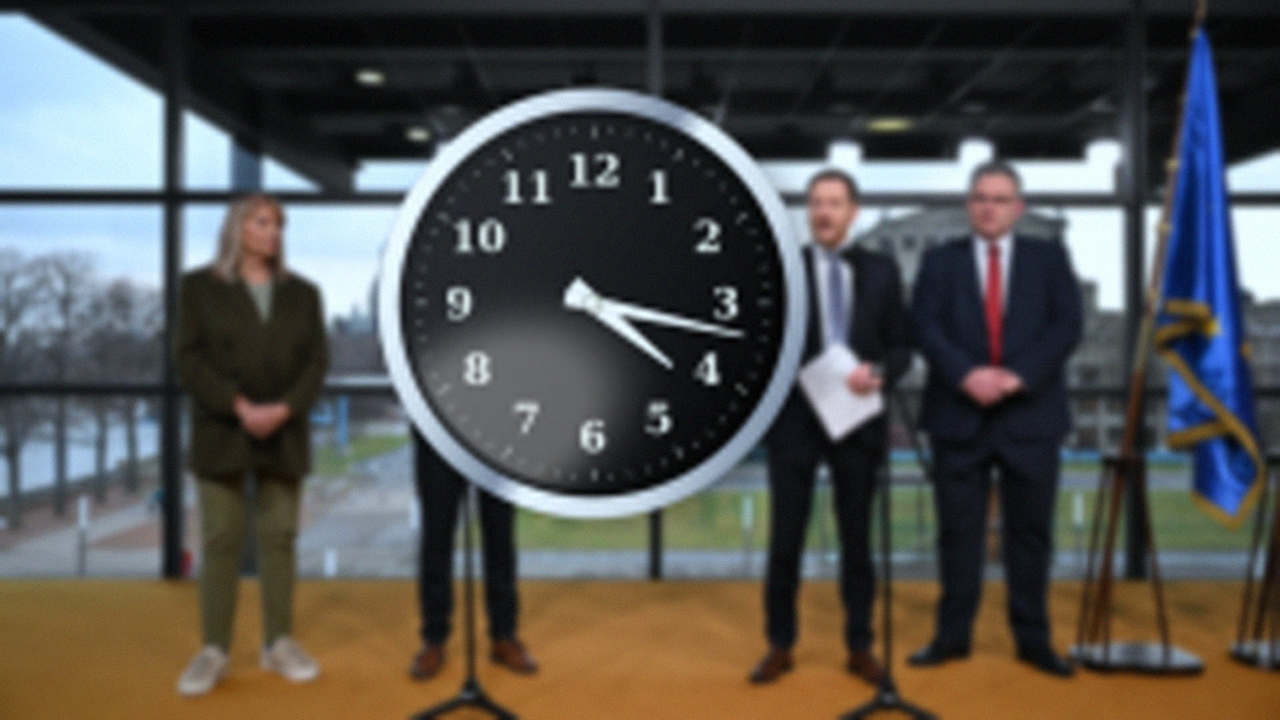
4 h 17 min
